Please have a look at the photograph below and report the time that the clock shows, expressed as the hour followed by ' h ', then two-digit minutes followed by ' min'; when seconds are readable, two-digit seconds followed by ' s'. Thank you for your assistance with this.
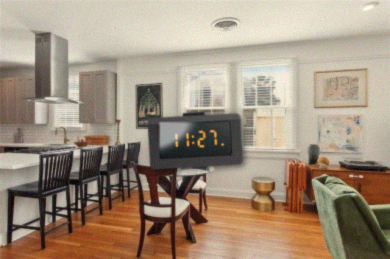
11 h 27 min
